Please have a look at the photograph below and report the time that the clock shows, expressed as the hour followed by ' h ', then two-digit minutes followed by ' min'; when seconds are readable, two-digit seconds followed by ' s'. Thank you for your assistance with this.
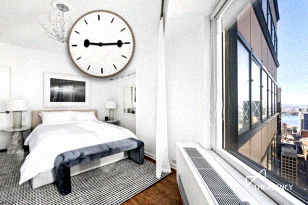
9 h 15 min
